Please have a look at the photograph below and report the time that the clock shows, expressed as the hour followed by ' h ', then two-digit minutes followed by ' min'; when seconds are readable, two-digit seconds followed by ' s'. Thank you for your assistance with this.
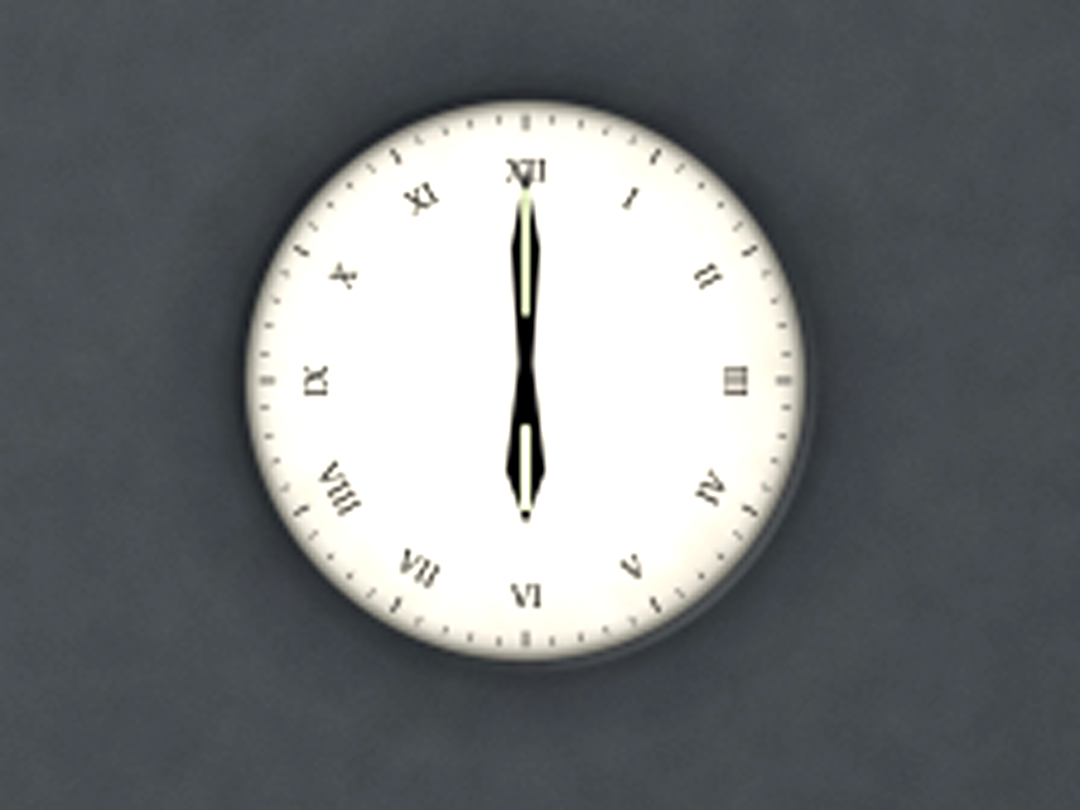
6 h 00 min
